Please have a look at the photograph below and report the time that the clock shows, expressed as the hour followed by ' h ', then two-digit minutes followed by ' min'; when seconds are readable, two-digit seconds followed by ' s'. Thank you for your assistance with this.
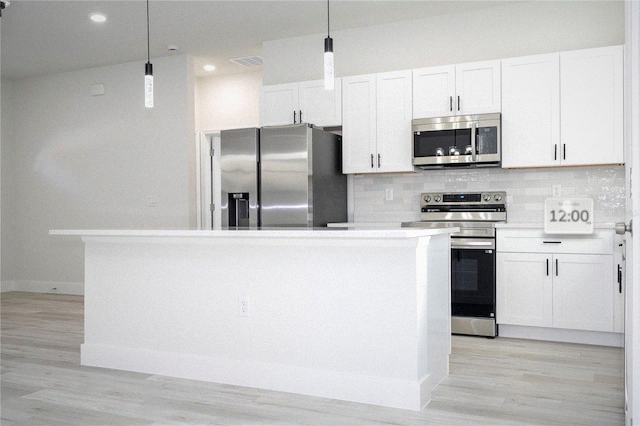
12 h 00 min
